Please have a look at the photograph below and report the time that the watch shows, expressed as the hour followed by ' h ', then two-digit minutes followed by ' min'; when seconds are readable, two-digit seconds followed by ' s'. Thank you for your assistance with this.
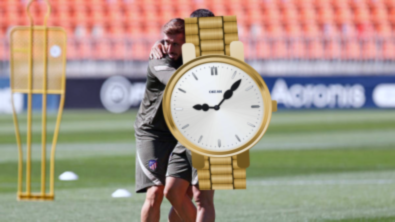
9 h 07 min
